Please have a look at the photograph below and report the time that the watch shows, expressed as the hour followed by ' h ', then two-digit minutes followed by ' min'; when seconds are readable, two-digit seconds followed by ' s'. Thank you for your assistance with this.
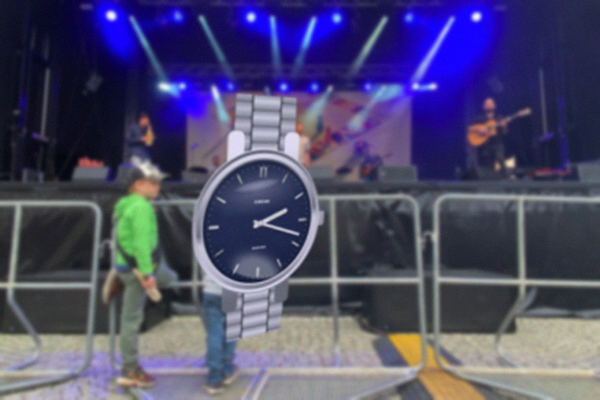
2 h 18 min
